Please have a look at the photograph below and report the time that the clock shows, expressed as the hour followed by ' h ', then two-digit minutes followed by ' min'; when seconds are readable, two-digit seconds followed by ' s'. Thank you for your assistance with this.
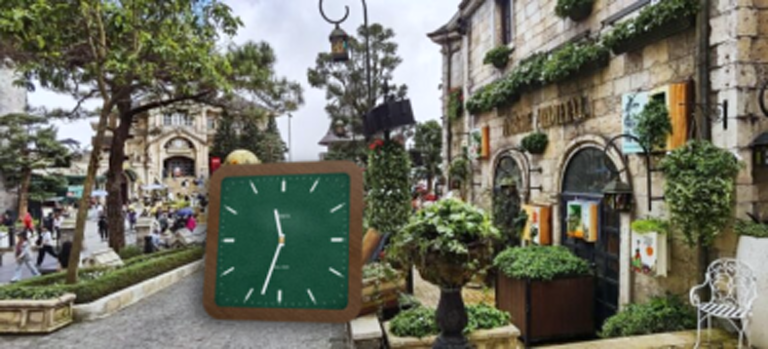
11 h 33 min
